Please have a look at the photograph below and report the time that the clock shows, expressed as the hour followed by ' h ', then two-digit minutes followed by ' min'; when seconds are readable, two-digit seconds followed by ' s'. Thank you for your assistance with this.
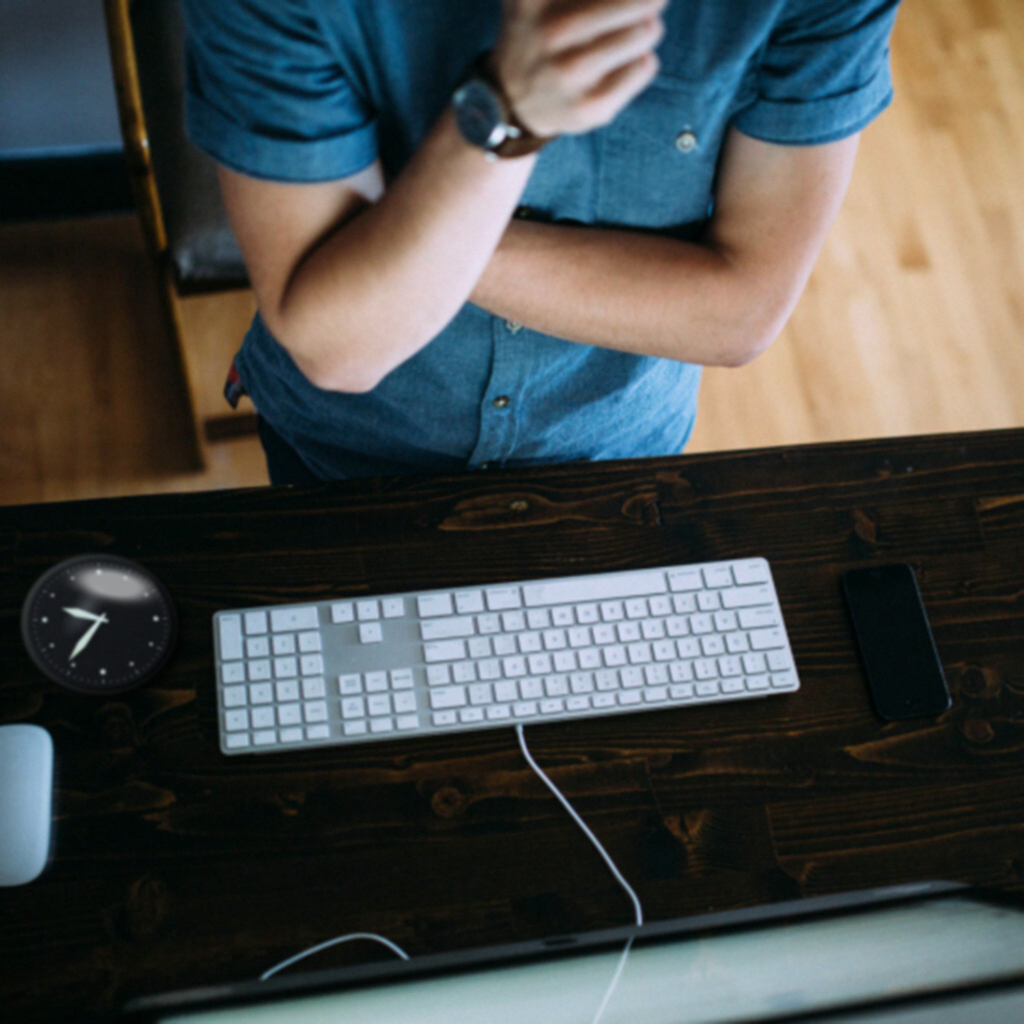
9 h 36 min
